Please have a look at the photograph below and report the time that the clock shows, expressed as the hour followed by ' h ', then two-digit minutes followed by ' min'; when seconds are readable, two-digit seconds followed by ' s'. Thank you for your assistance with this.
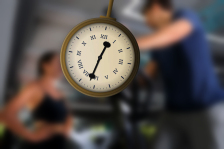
12 h 32 min
